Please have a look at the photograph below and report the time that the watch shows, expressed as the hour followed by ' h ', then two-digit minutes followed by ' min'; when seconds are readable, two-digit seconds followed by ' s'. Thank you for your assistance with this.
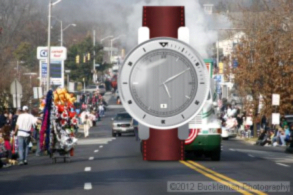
5 h 10 min
